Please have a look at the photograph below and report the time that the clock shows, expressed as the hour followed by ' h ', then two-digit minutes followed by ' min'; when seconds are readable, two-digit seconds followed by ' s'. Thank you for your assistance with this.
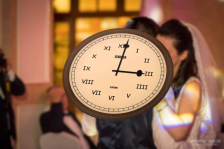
3 h 01 min
